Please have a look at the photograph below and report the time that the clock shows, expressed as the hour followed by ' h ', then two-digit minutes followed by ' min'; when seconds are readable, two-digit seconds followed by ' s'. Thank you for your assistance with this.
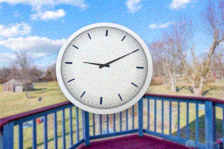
9 h 10 min
